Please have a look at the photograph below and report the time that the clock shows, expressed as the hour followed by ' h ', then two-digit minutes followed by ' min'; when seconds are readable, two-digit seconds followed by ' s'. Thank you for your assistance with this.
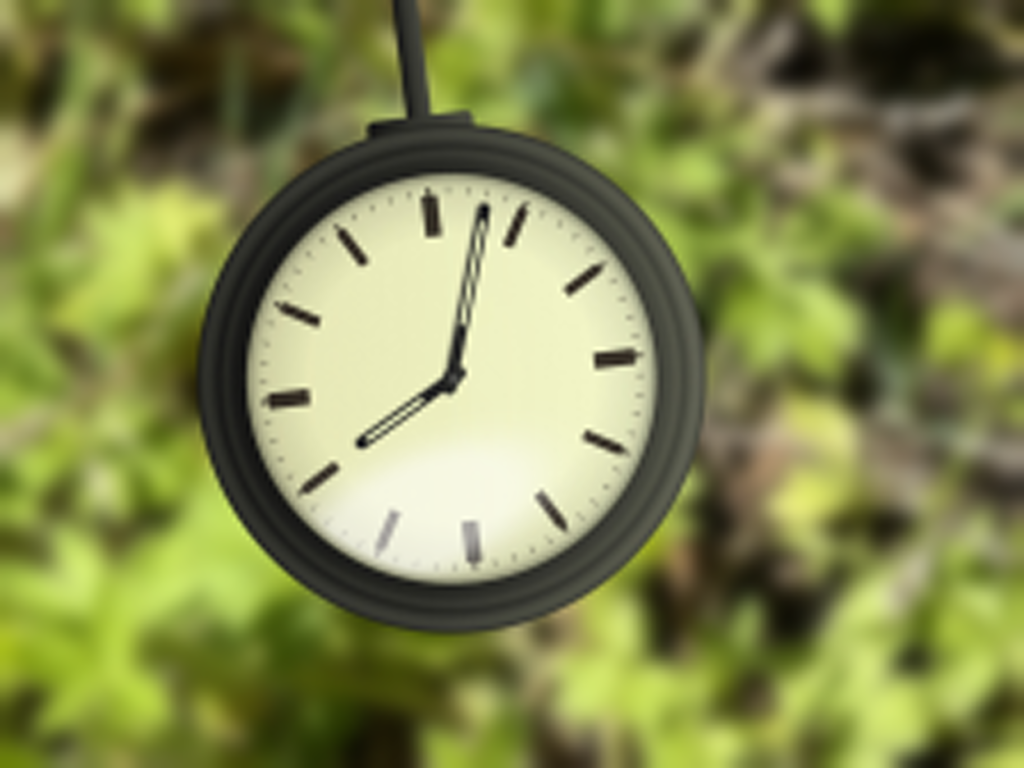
8 h 03 min
